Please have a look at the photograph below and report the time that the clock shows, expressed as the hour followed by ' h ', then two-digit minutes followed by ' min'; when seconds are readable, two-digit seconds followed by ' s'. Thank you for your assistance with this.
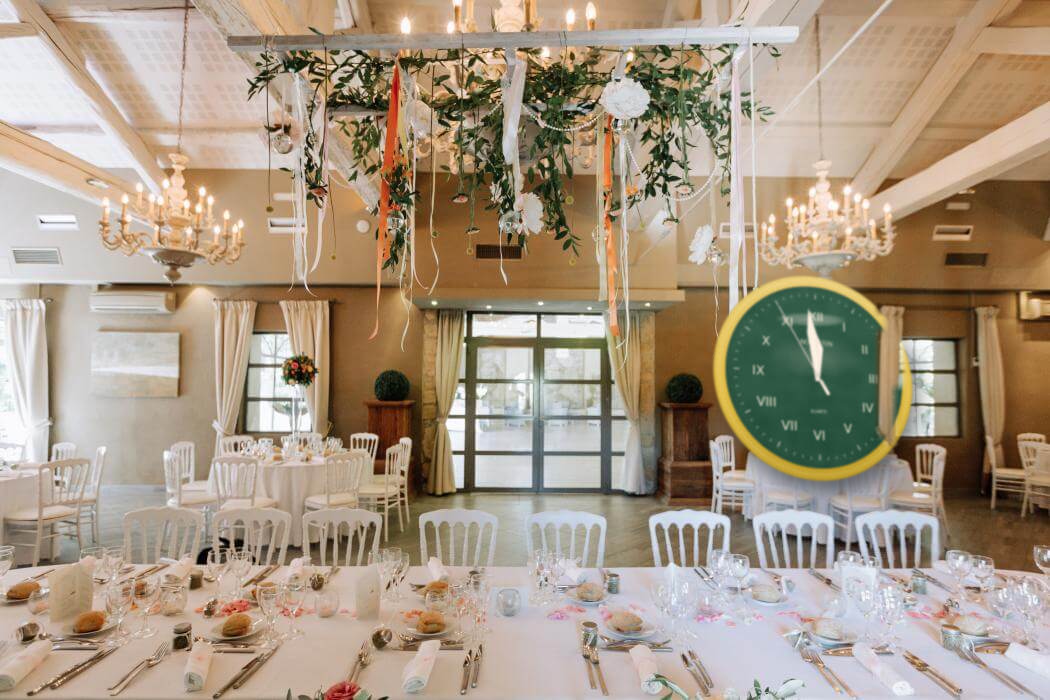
11 h 58 min 55 s
